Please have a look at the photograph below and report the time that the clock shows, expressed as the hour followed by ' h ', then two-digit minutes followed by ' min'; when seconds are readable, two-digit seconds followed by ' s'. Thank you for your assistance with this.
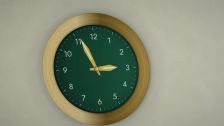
2 h 56 min
